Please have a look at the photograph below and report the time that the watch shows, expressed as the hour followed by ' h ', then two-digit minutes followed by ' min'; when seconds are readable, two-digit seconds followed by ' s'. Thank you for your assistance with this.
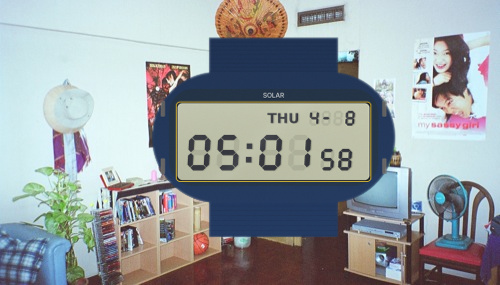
5 h 01 min 58 s
